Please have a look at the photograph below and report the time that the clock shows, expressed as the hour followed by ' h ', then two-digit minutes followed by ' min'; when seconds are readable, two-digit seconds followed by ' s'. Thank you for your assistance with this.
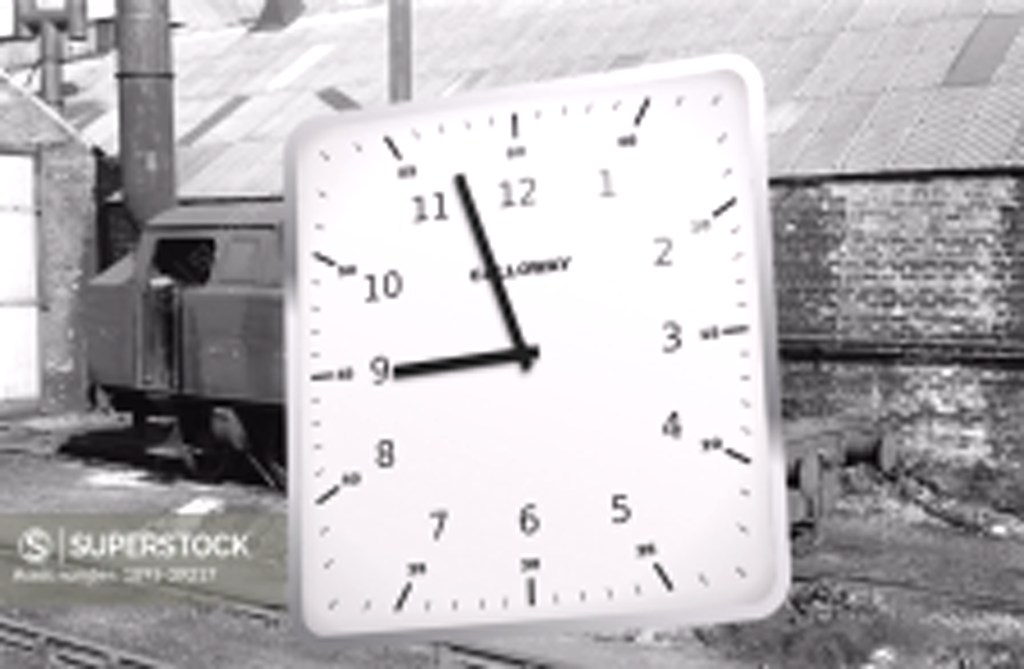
8 h 57 min
